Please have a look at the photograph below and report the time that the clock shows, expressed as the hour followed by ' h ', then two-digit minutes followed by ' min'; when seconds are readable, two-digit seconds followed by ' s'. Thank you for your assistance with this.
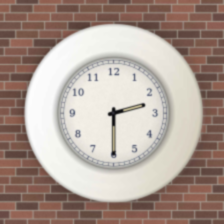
2 h 30 min
